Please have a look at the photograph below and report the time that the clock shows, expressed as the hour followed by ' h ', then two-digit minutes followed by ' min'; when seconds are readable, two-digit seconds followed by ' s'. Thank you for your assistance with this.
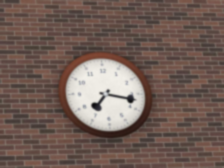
7 h 17 min
